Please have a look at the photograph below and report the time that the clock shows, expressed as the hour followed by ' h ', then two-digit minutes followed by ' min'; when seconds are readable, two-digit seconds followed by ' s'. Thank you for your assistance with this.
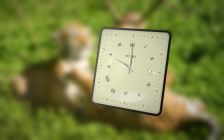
10 h 00 min
